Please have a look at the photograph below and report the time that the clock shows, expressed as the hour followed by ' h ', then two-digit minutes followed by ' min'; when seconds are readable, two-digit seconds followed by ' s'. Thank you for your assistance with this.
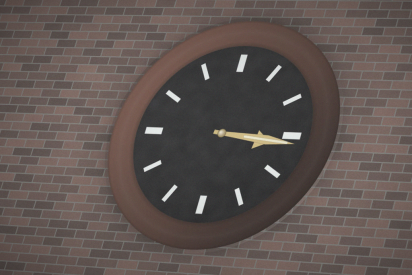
3 h 16 min
